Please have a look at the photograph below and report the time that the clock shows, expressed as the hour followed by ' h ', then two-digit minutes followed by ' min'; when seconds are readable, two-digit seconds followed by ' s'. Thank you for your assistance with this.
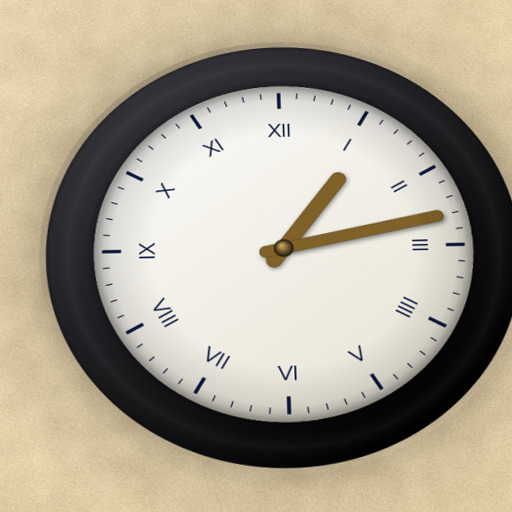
1 h 13 min
